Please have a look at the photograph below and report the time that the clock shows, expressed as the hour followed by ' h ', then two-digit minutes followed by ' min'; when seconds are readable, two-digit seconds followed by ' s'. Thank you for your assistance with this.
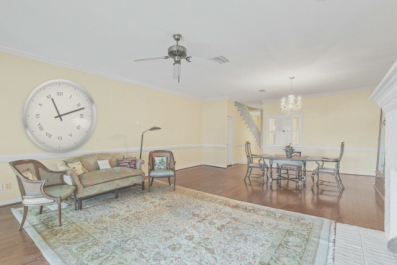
11 h 12 min
